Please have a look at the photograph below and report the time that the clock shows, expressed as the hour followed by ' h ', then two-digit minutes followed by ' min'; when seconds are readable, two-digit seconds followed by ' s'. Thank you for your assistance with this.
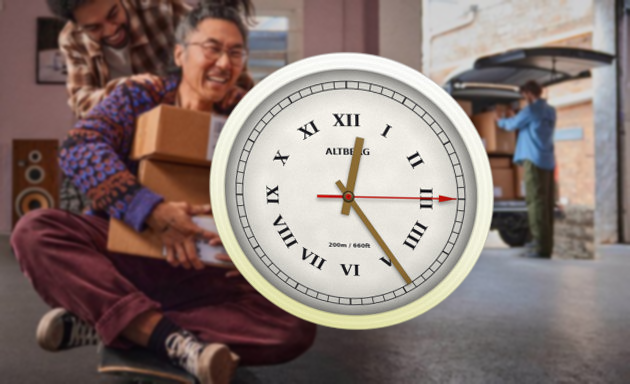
12 h 24 min 15 s
